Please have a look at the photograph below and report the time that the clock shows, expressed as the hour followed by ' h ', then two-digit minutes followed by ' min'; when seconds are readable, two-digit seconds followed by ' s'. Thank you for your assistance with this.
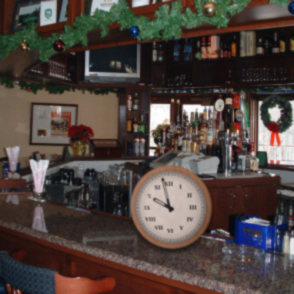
9 h 58 min
